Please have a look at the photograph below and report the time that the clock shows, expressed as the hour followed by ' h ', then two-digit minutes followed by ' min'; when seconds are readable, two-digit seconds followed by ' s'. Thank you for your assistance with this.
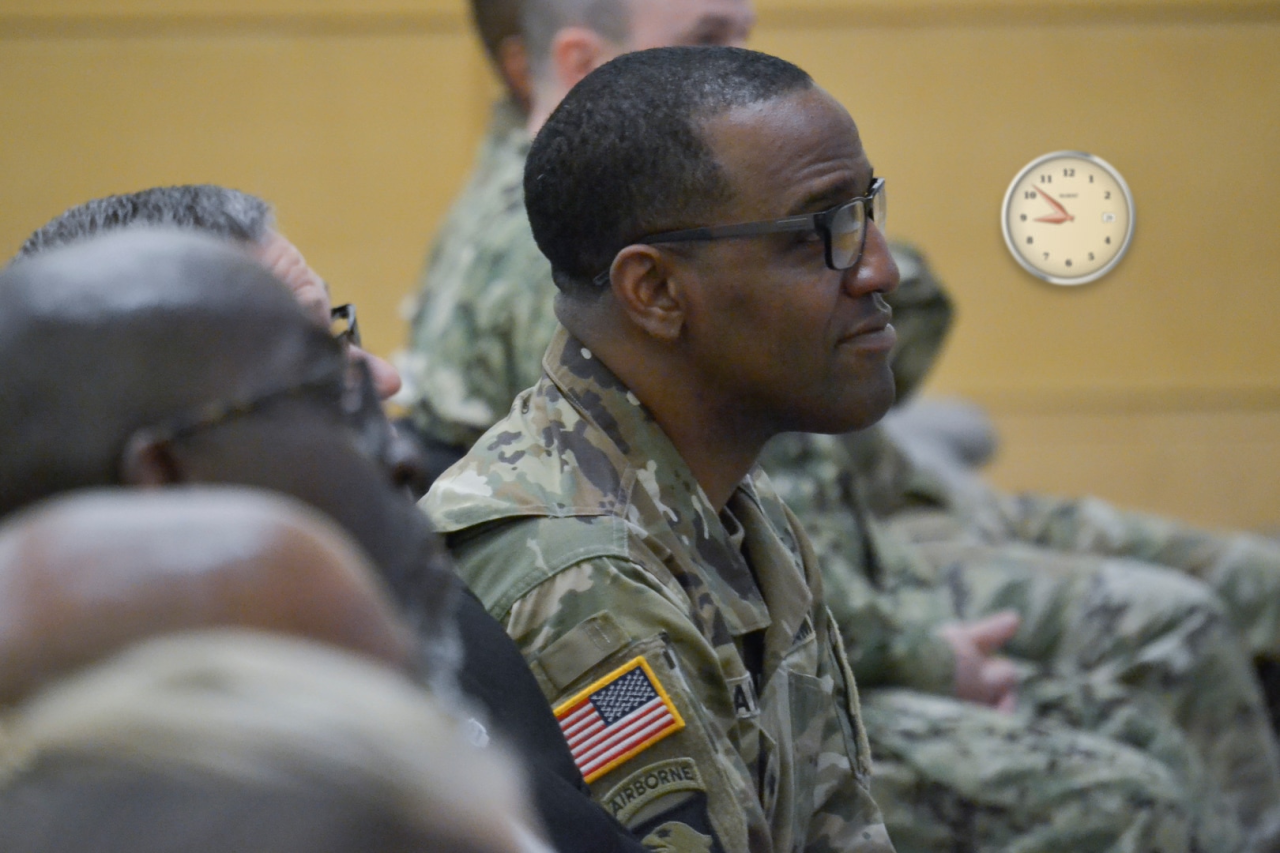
8 h 52 min
